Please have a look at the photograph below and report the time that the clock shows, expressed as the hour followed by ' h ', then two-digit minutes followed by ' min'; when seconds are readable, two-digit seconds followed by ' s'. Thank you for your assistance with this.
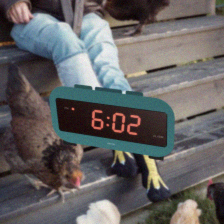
6 h 02 min
